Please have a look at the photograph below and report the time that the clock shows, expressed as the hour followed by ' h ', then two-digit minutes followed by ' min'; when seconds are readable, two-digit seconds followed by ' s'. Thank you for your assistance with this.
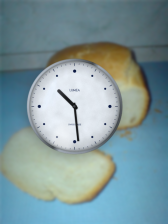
10 h 29 min
